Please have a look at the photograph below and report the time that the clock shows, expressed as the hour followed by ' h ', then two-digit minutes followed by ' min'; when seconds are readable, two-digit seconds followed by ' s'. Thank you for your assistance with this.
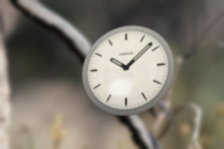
10 h 08 min
